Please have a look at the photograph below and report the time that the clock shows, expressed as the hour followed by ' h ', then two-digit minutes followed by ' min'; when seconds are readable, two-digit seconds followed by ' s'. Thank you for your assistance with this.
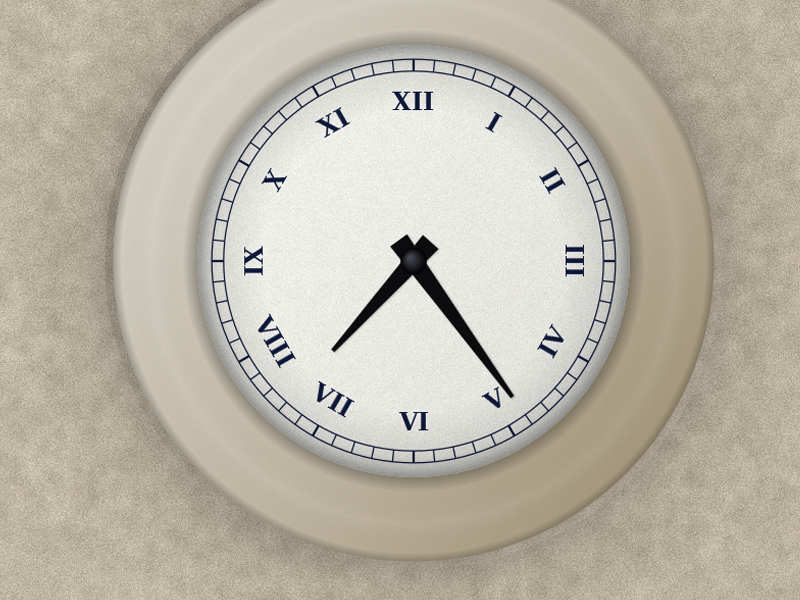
7 h 24 min
